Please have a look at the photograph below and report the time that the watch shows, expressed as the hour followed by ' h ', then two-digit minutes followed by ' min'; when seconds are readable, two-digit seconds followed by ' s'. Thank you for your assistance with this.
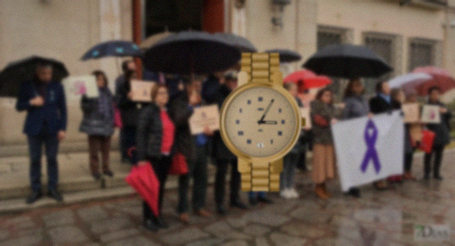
3 h 05 min
